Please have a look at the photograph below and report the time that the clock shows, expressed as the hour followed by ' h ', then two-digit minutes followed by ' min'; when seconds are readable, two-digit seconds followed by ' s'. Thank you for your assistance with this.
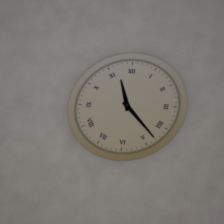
11 h 23 min
